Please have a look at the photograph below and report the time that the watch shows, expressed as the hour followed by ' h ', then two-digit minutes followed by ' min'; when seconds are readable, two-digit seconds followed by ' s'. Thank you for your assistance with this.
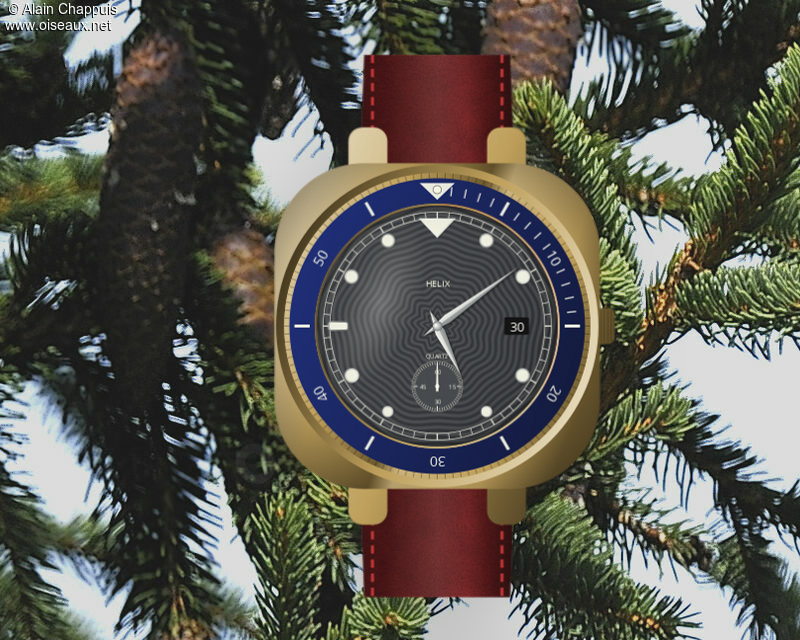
5 h 09 min
